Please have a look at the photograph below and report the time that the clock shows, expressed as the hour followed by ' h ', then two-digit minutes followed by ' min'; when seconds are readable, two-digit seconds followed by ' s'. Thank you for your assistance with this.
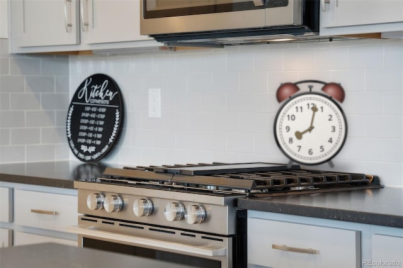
8 h 02 min
